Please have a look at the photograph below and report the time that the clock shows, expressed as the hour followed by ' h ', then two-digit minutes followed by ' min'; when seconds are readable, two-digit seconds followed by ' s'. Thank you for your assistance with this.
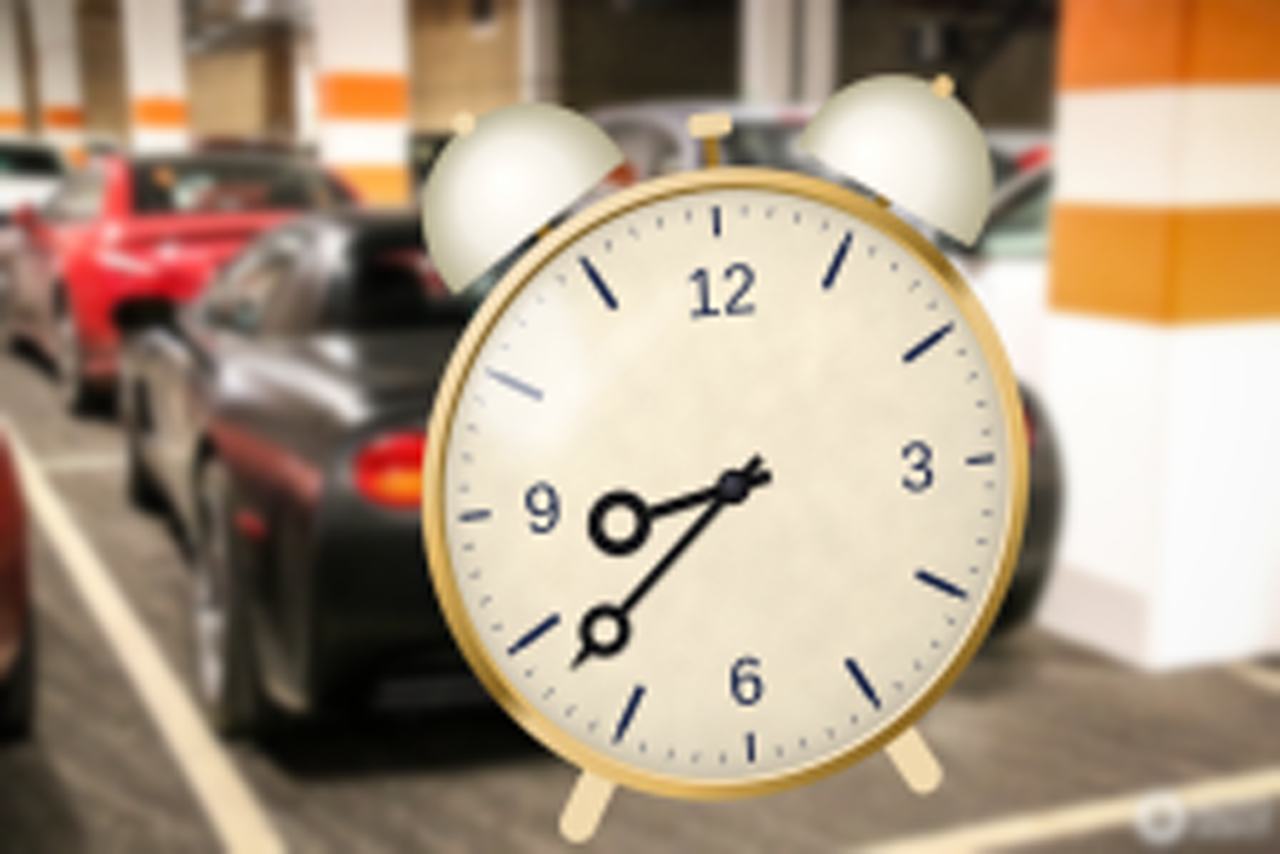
8 h 38 min
